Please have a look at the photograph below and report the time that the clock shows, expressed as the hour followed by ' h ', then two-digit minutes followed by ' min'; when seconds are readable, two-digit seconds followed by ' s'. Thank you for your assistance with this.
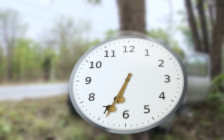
6 h 34 min
